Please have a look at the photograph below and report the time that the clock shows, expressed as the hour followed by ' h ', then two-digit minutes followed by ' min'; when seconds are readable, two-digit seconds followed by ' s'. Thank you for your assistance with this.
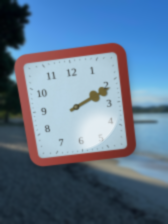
2 h 11 min
